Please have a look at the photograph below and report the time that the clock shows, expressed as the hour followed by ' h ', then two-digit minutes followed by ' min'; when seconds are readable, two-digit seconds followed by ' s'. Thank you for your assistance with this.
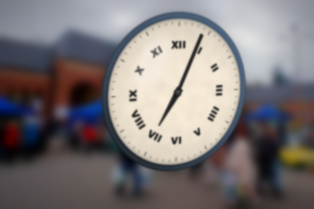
7 h 04 min
